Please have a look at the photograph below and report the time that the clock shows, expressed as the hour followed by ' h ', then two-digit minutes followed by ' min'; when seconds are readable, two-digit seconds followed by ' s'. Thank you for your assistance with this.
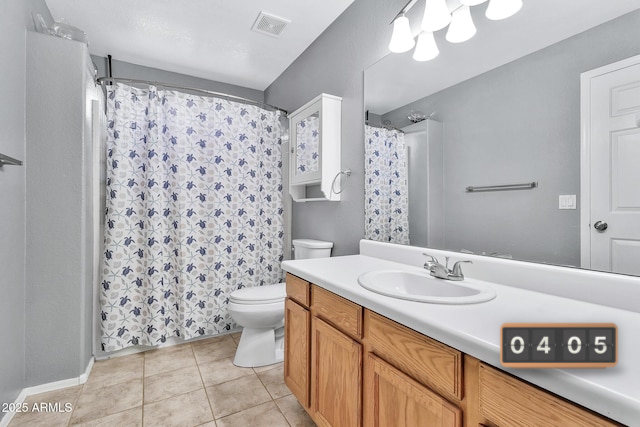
4 h 05 min
